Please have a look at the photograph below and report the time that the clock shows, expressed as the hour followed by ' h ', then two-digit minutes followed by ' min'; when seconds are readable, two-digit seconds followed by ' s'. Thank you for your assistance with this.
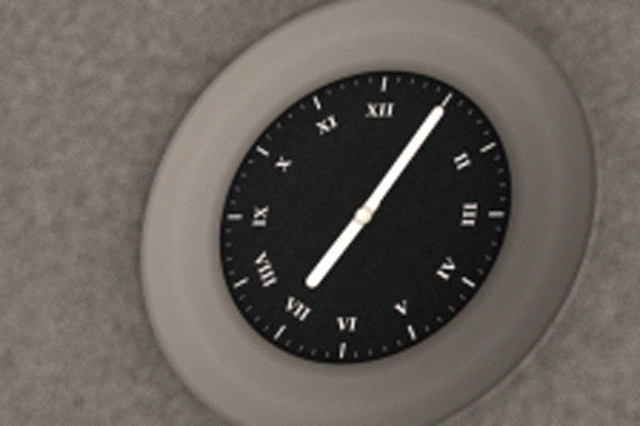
7 h 05 min
